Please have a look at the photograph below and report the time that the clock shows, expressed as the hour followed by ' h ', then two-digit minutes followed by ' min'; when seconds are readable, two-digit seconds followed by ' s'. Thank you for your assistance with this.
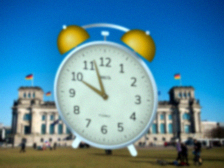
9 h 57 min
